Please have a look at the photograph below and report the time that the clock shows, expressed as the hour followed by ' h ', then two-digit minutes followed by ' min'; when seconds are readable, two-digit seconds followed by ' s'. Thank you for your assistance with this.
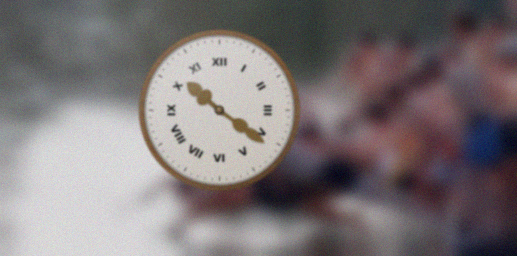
10 h 21 min
